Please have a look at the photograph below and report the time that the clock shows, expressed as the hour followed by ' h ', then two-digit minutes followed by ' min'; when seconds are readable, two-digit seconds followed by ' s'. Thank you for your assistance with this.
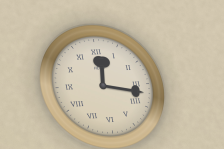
12 h 17 min
